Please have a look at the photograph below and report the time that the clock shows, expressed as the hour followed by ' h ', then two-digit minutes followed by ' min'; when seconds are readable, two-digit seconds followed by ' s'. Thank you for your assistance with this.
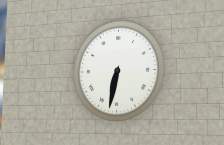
6 h 32 min
